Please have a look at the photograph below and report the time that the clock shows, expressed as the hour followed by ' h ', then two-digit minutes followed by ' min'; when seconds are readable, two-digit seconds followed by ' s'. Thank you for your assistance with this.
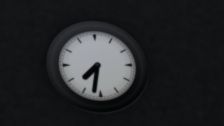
7 h 32 min
